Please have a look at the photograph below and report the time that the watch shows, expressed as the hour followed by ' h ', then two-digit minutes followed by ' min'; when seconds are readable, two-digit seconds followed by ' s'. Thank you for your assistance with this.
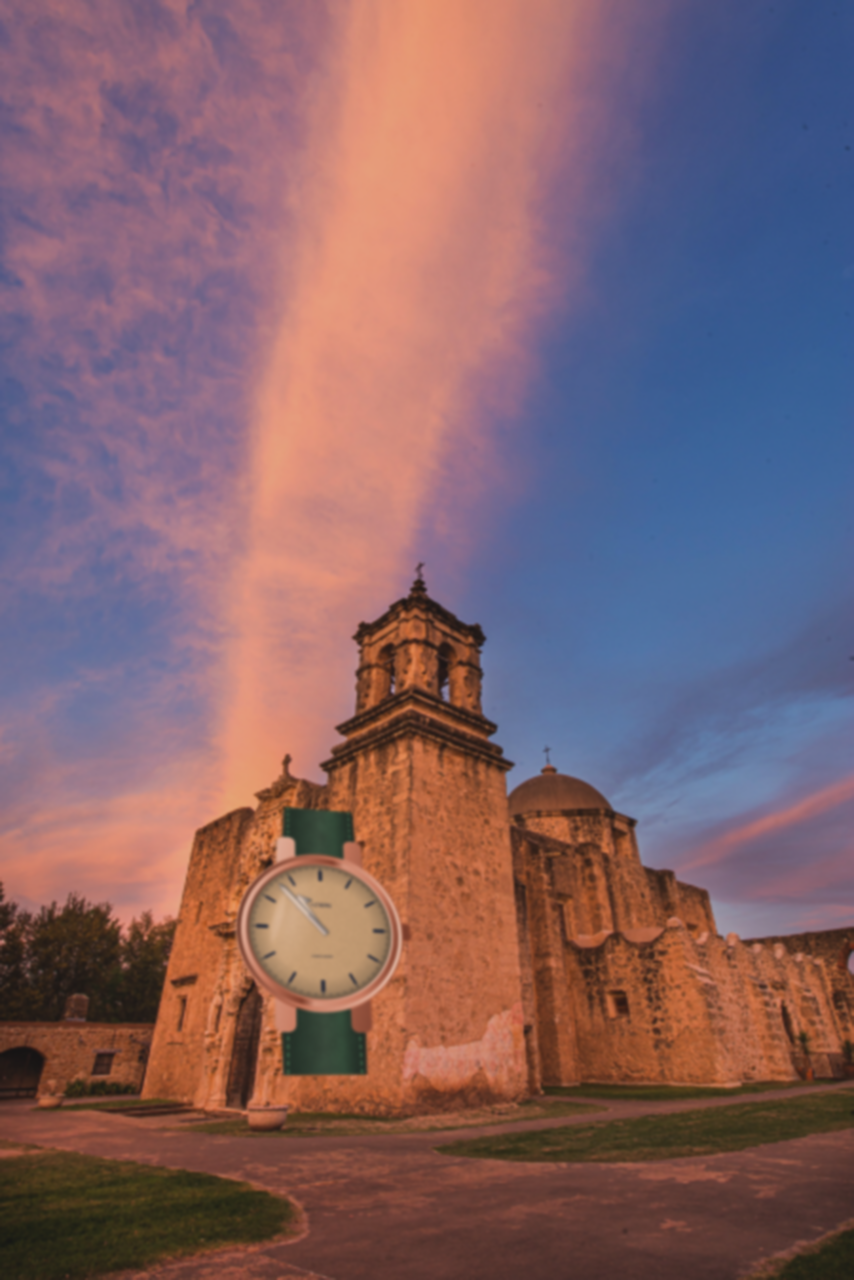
10 h 53 min
